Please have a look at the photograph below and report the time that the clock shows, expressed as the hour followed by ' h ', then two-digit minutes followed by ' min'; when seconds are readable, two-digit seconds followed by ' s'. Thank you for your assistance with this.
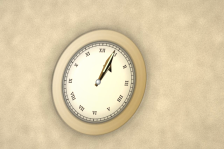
1 h 04 min
